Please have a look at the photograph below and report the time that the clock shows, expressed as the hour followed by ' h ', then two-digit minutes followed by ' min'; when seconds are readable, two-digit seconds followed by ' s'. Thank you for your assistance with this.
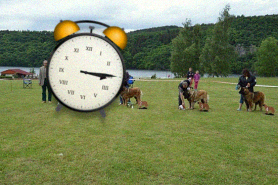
3 h 15 min
